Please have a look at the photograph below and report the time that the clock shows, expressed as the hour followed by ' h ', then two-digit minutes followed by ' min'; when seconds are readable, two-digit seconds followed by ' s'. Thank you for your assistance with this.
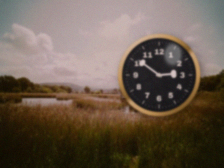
2 h 51 min
